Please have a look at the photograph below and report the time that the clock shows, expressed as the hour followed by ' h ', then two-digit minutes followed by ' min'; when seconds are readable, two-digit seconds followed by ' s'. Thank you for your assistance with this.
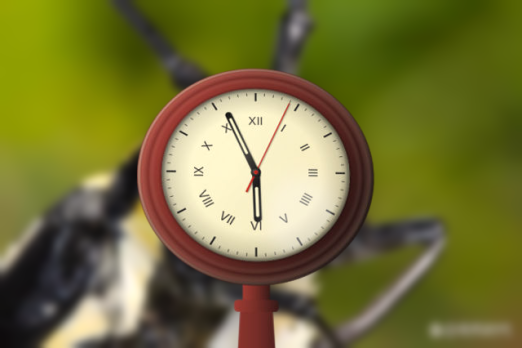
5 h 56 min 04 s
